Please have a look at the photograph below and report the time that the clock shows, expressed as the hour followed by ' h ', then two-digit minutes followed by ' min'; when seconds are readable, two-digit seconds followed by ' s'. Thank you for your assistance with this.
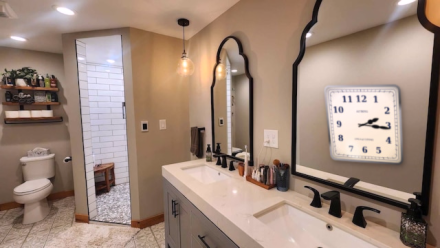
2 h 16 min
